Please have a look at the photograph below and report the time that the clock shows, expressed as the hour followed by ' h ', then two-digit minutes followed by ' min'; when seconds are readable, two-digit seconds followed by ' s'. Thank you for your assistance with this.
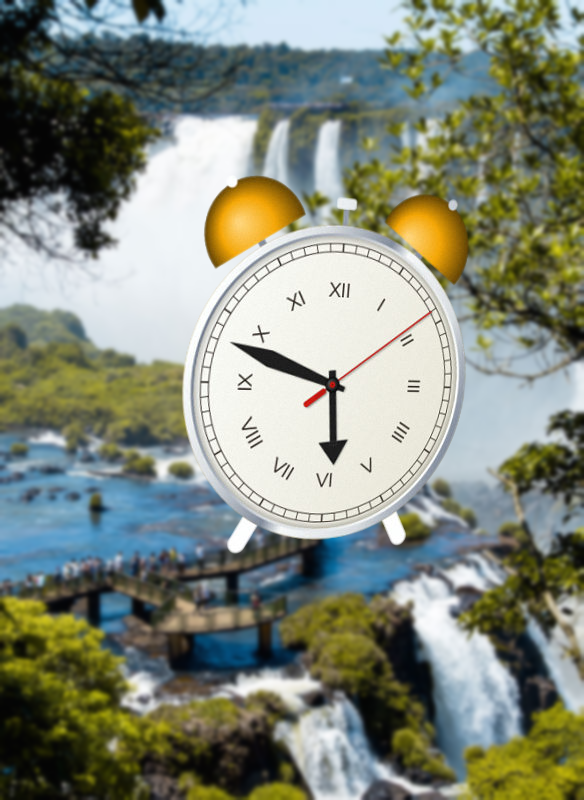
5 h 48 min 09 s
